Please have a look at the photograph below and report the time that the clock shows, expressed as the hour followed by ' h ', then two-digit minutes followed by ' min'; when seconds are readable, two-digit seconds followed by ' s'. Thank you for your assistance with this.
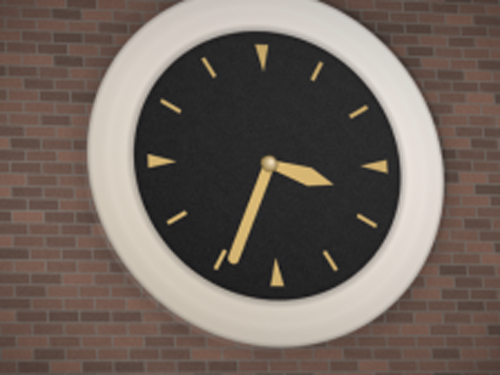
3 h 34 min
